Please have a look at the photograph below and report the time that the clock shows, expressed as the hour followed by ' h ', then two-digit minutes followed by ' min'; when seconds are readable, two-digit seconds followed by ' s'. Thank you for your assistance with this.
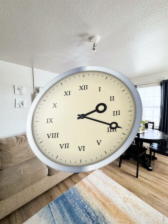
2 h 19 min
